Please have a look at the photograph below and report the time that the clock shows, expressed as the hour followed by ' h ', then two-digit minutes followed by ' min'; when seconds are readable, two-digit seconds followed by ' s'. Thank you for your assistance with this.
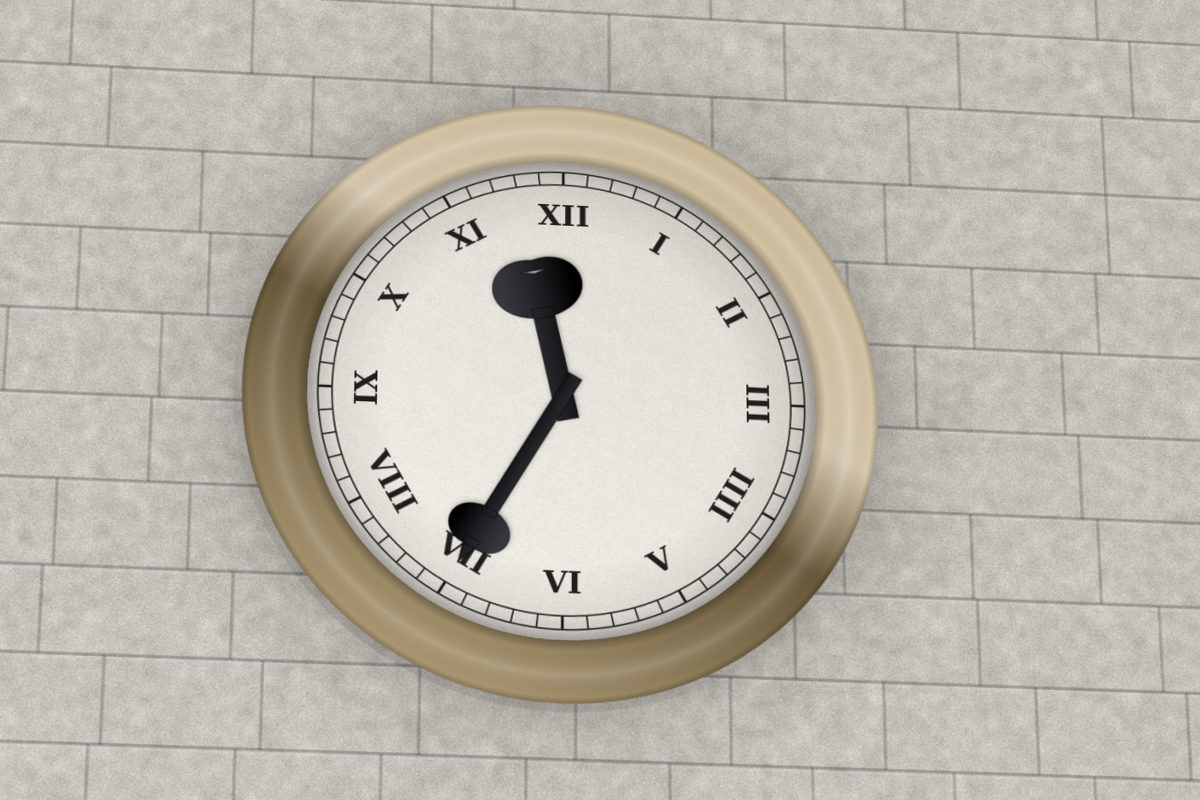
11 h 35 min
